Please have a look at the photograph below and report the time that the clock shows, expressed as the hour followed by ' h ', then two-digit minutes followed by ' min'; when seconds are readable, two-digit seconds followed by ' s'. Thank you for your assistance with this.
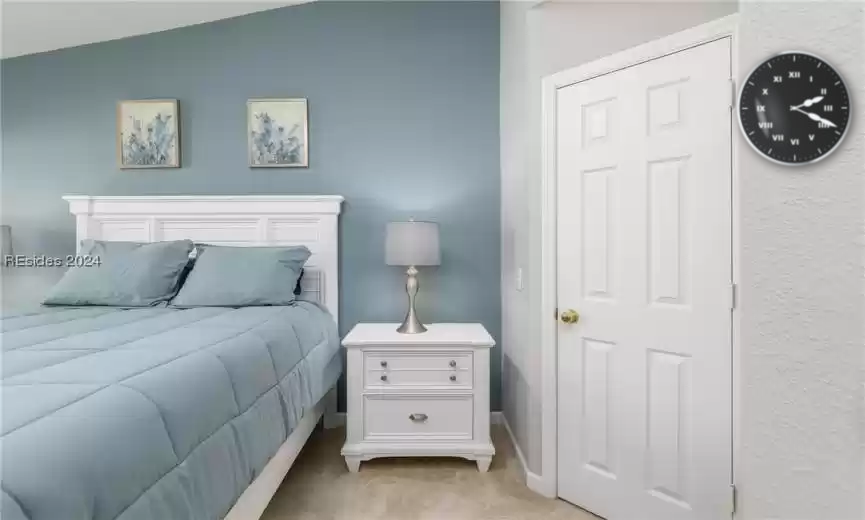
2 h 19 min
